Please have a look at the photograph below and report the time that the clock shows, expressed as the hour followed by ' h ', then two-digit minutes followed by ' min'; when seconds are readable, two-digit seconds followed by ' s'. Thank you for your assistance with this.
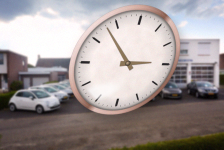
2 h 53 min
